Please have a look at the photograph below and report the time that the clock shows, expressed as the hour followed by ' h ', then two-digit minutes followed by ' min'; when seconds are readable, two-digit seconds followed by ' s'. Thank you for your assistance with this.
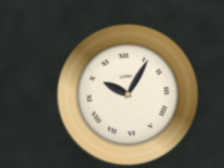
10 h 06 min
